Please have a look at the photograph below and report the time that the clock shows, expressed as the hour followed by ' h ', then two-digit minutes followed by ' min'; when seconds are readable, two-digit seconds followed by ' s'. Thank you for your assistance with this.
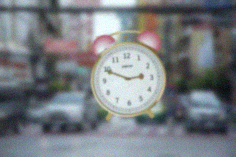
2 h 49 min
